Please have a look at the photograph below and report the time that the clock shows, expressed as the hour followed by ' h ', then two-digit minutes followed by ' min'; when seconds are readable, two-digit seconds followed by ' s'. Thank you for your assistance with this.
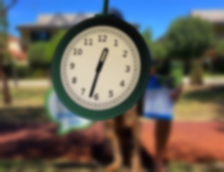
12 h 32 min
